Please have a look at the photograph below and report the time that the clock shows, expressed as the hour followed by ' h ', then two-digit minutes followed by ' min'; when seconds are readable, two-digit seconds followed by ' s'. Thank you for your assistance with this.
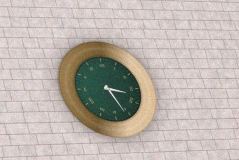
3 h 26 min
